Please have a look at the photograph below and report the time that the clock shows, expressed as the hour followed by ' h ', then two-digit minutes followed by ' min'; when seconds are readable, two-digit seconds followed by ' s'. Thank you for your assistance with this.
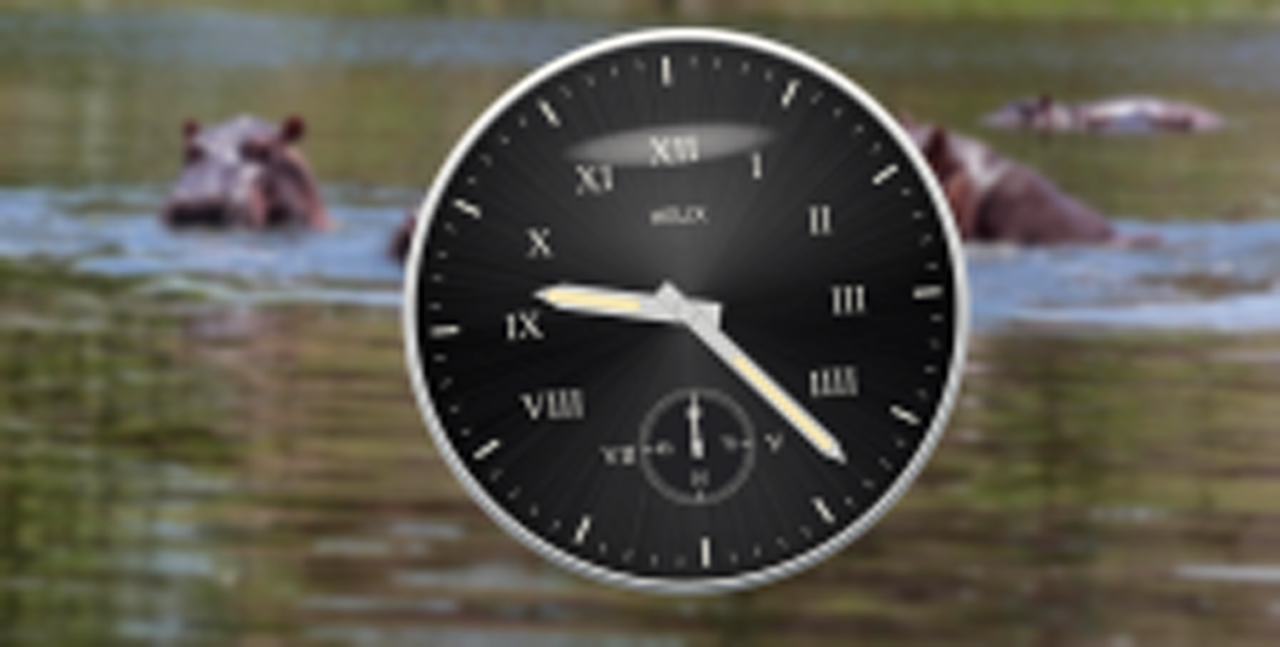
9 h 23 min
